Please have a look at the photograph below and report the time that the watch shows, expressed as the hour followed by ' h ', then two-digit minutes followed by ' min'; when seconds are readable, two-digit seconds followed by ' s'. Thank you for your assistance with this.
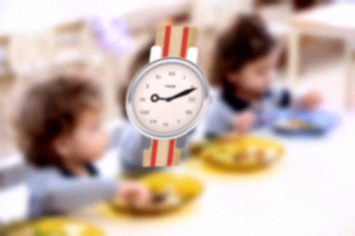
9 h 11 min
